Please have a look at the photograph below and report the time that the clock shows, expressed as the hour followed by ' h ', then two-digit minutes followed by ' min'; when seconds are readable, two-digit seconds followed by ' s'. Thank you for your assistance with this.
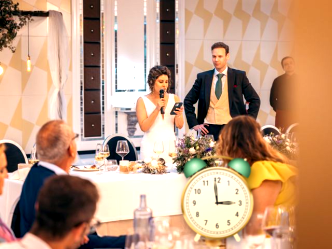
2 h 59 min
